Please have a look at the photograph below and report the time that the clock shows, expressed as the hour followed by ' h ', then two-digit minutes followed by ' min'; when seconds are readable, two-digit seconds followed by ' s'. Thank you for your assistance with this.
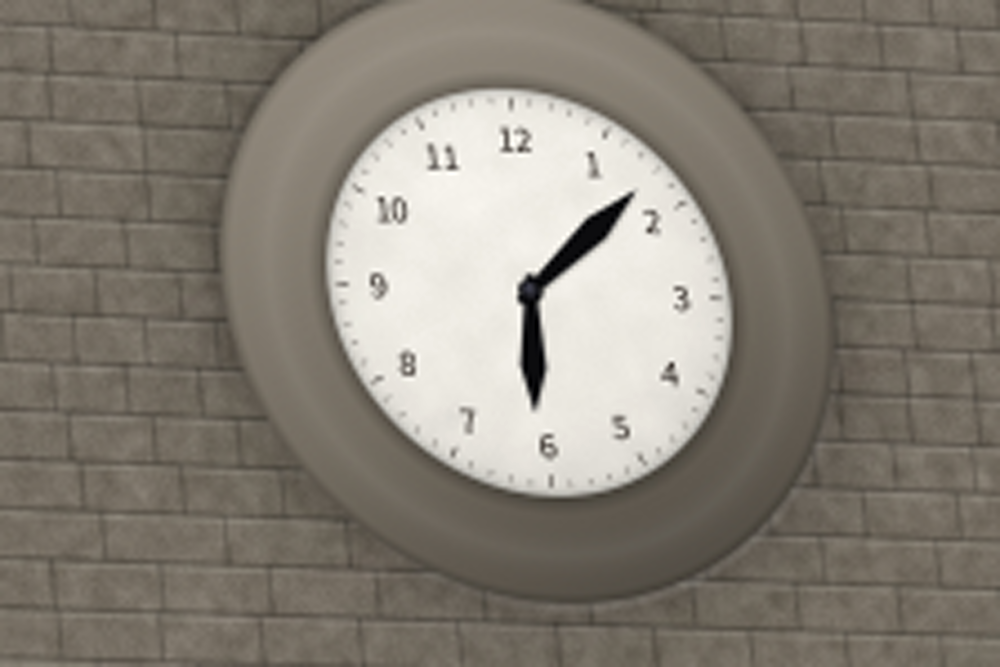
6 h 08 min
